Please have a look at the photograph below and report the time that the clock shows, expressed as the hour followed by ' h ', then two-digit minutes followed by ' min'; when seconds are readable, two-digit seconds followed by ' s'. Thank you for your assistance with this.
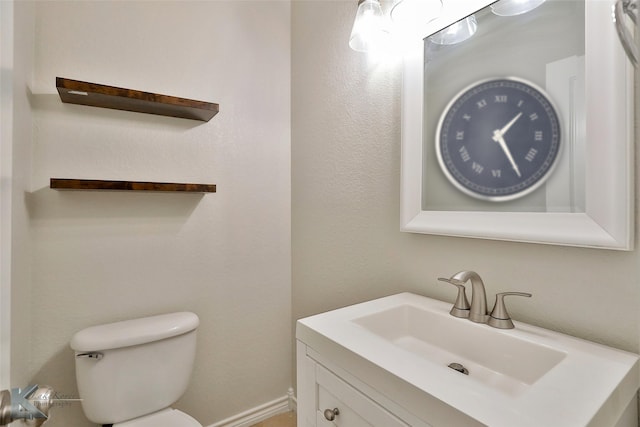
1 h 25 min
